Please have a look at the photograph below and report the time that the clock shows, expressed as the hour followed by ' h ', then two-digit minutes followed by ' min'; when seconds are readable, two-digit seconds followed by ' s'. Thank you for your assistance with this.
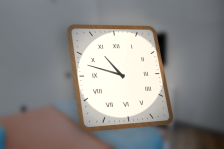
10 h 48 min
